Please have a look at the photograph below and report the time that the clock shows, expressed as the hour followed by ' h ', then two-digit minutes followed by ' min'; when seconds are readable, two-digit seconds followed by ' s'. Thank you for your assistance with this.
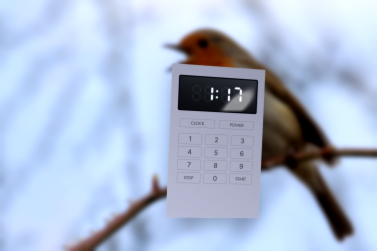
1 h 17 min
